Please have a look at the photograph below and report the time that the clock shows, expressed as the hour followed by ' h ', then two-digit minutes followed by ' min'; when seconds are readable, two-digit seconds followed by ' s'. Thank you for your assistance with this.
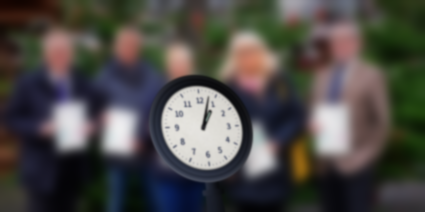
1 h 03 min
